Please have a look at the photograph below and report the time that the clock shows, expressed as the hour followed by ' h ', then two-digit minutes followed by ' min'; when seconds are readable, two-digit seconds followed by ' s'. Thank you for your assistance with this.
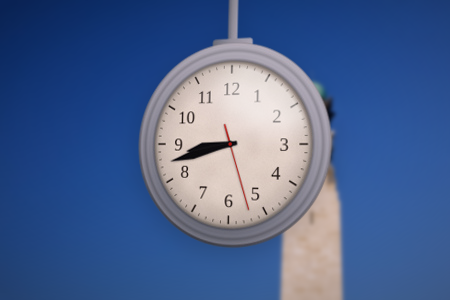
8 h 42 min 27 s
